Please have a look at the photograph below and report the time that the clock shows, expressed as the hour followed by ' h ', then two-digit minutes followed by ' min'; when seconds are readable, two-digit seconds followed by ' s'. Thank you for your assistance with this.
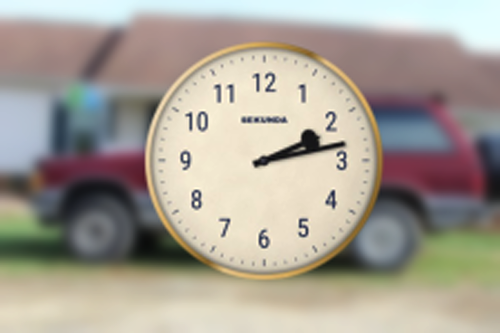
2 h 13 min
